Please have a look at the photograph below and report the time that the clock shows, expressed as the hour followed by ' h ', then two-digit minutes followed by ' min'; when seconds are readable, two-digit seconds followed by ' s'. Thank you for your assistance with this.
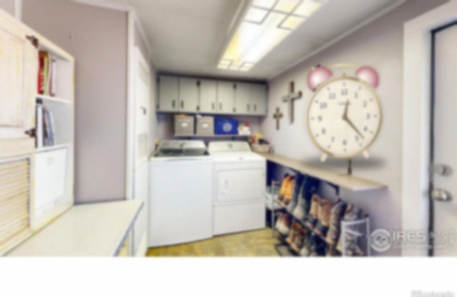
12 h 23 min
